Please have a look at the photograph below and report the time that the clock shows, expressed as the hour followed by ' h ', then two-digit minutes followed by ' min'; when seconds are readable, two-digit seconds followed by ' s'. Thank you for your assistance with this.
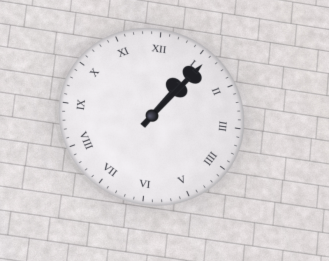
1 h 06 min
